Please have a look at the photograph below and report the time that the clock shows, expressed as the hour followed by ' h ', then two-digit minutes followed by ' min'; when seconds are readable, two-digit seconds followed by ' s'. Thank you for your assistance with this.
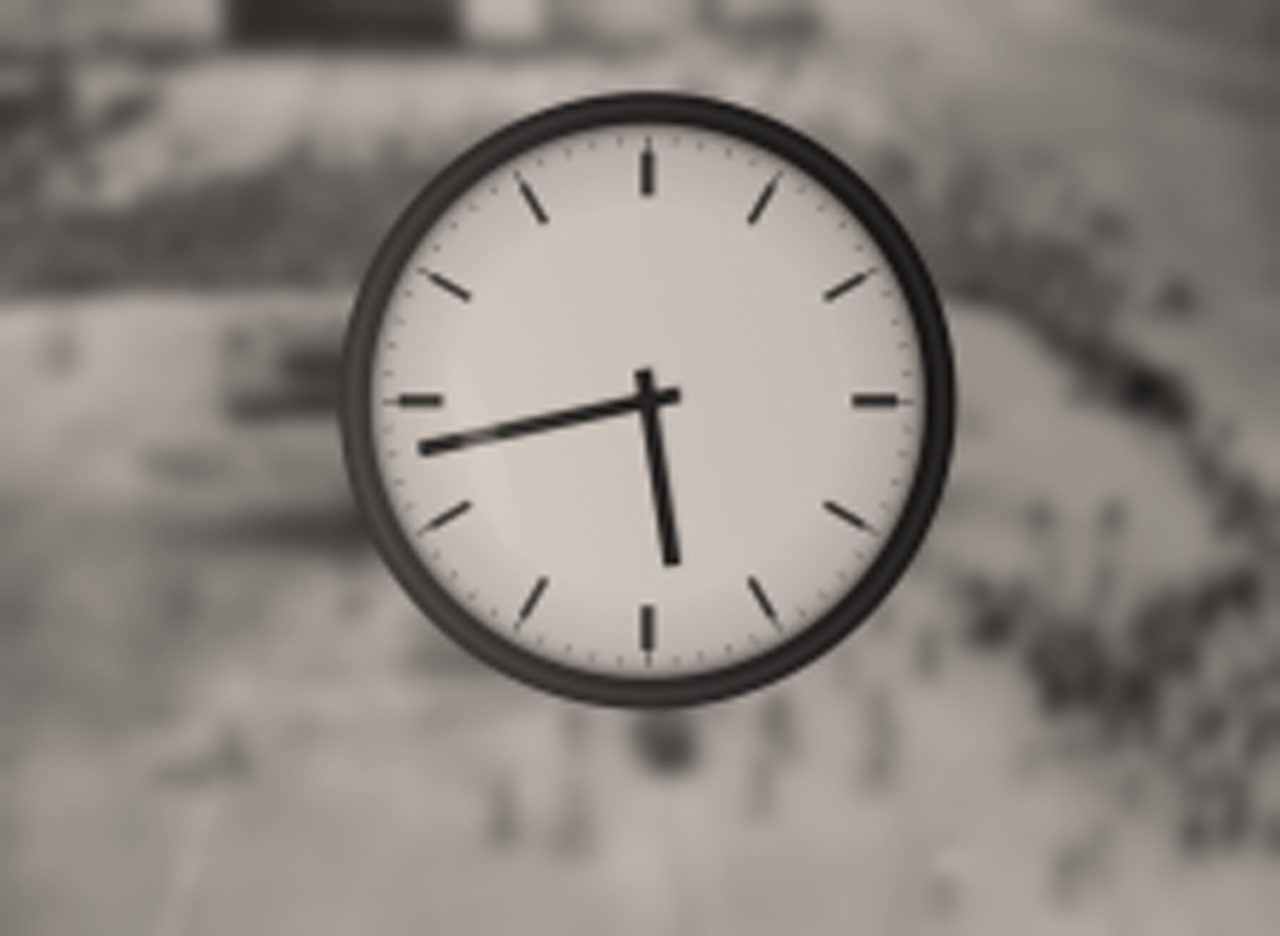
5 h 43 min
